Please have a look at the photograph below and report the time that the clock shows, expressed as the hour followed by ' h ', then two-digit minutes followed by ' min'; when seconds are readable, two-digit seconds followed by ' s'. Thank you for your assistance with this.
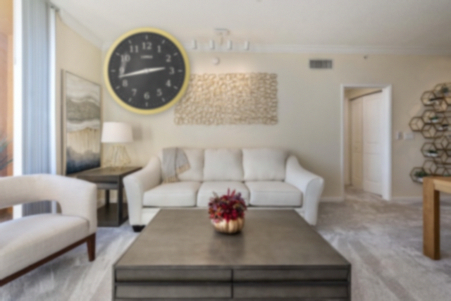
2 h 43 min
